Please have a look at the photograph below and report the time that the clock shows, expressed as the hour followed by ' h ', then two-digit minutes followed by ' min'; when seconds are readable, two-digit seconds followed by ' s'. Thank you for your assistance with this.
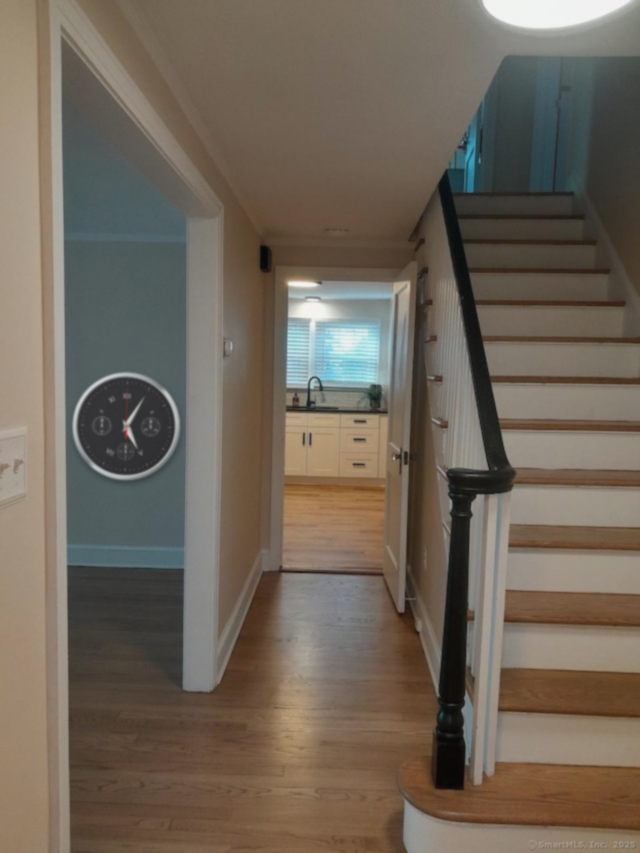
5 h 05 min
